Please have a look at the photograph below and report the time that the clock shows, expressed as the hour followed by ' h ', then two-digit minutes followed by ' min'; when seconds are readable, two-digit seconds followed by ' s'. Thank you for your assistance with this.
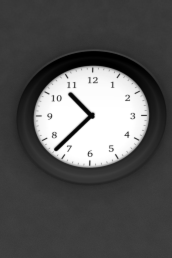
10 h 37 min
